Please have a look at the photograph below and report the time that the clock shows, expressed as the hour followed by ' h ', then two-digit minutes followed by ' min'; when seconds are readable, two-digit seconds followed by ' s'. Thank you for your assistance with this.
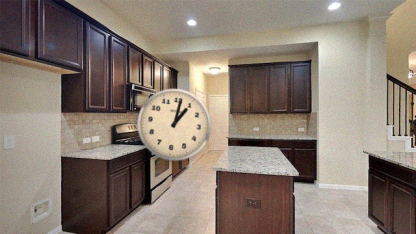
1 h 01 min
